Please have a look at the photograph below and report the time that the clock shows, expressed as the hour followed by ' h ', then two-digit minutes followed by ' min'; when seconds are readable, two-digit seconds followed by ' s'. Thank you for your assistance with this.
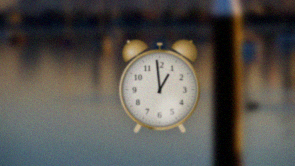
12 h 59 min
